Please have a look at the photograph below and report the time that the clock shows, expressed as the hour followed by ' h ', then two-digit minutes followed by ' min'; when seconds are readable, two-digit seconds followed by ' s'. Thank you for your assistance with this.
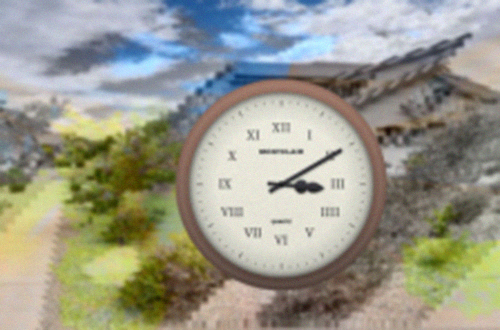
3 h 10 min
